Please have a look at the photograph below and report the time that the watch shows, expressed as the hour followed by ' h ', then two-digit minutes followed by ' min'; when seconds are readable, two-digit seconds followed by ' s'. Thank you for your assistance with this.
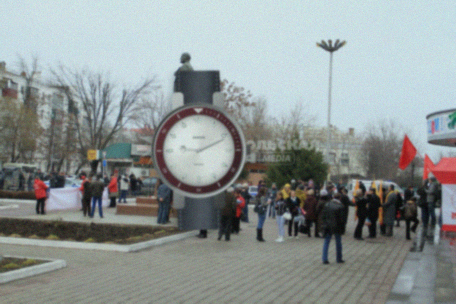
9 h 11 min
